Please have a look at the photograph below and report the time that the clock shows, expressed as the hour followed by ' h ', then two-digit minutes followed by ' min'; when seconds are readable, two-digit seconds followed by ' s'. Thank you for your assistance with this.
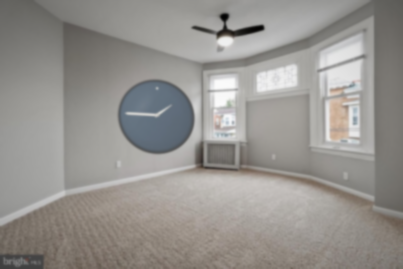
1 h 45 min
